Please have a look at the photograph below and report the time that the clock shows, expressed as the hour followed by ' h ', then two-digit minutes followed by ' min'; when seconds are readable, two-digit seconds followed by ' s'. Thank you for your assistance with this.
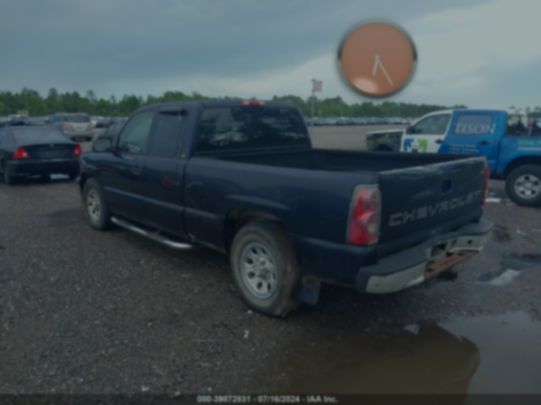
6 h 25 min
